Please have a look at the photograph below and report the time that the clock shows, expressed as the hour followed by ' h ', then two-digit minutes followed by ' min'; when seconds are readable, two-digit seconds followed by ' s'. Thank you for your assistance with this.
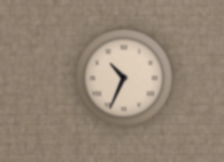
10 h 34 min
